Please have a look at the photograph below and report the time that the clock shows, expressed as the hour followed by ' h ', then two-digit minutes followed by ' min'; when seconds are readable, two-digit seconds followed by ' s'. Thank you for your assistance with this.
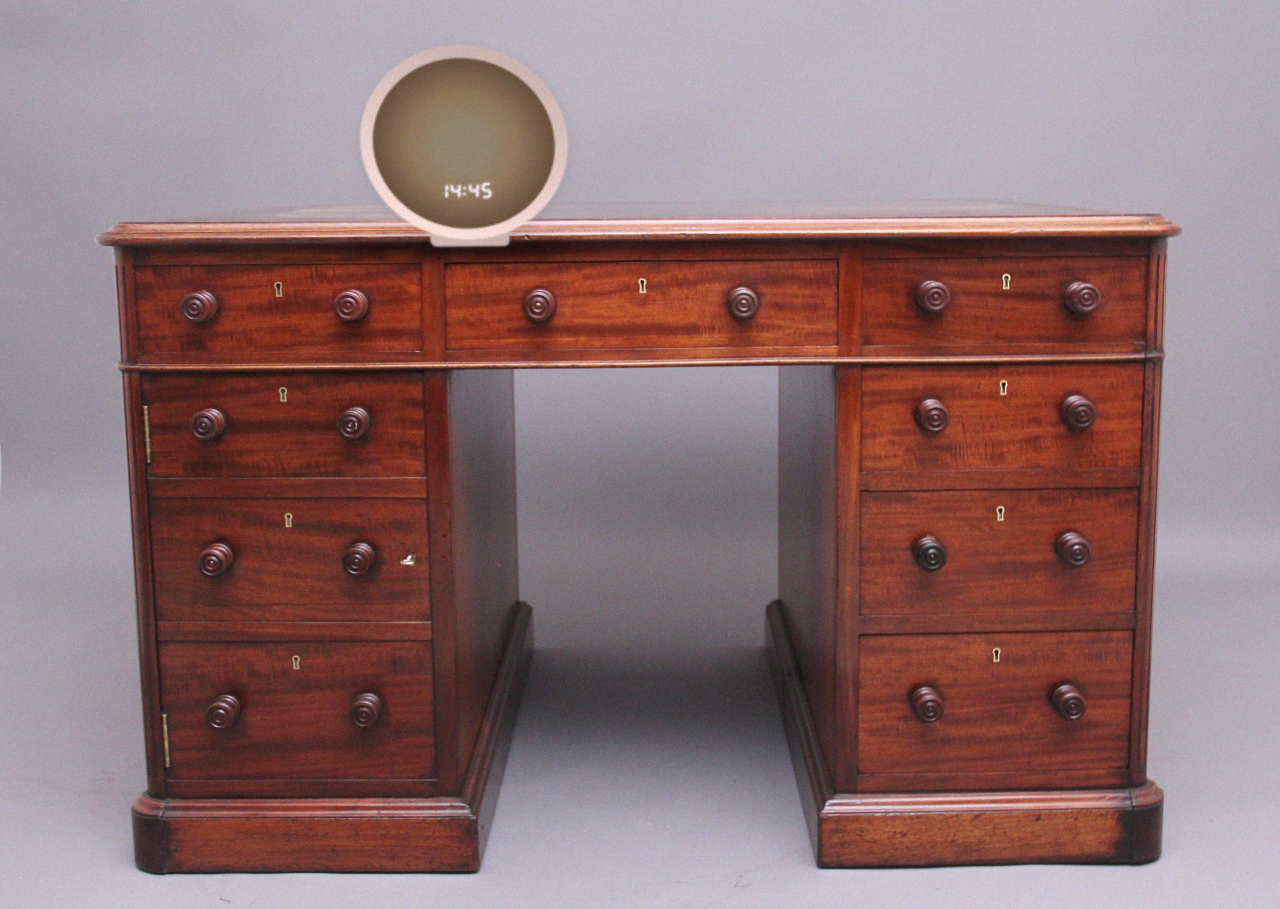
14 h 45 min
